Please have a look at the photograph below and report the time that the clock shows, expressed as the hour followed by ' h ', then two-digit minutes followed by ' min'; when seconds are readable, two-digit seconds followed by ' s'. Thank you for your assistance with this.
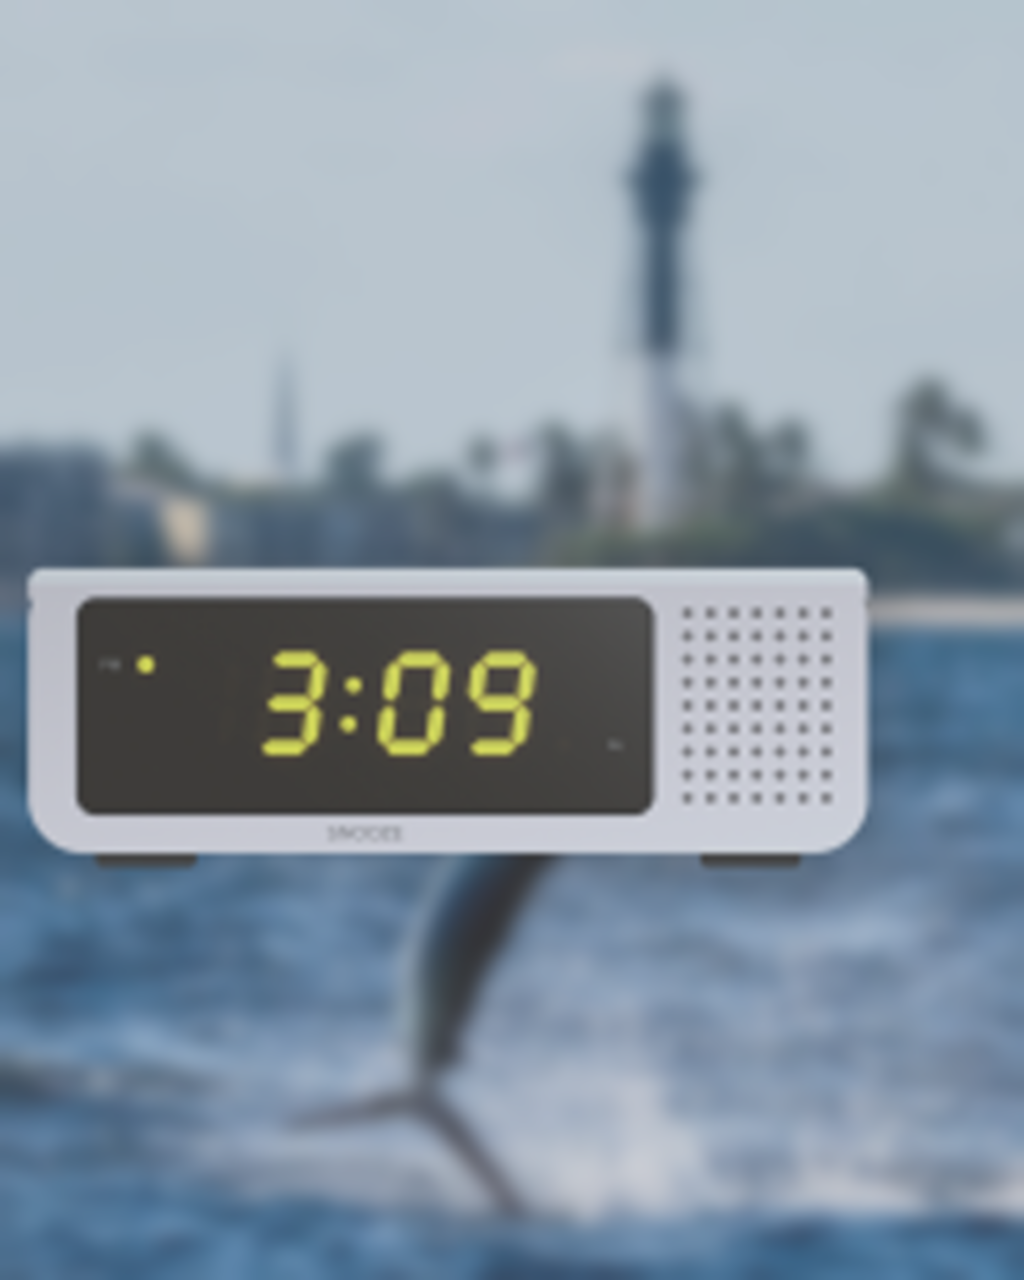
3 h 09 min
